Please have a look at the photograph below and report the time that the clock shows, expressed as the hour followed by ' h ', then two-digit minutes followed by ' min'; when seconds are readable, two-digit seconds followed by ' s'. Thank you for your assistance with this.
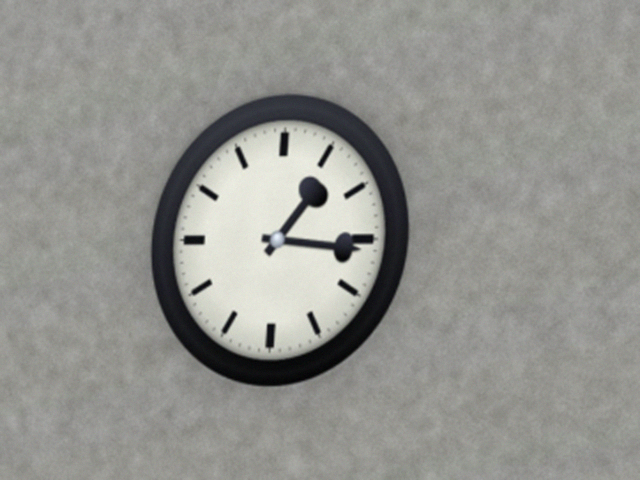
1 h 16 min
